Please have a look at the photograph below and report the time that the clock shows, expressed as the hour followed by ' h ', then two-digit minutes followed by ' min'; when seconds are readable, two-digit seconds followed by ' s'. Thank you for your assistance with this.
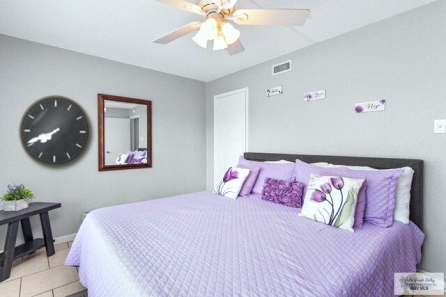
7 h 41 min
